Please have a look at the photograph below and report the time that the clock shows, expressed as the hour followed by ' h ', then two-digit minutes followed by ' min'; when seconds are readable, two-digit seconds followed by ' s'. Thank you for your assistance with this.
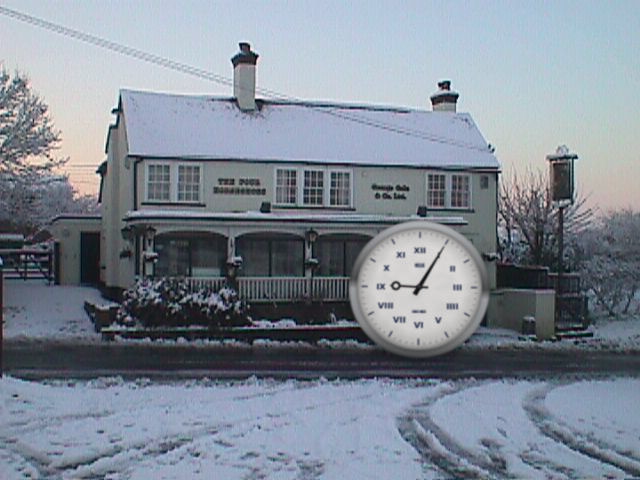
9 h 05 min
